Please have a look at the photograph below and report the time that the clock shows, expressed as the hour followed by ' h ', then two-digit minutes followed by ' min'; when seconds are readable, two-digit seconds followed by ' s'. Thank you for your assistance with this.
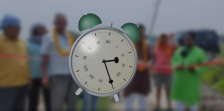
2 h 25 min
